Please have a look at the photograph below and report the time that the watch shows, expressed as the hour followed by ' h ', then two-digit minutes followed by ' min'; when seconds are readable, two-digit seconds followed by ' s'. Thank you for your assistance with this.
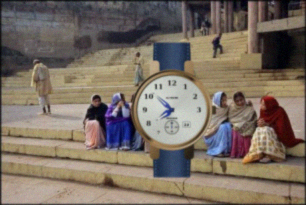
7 h 52 min
